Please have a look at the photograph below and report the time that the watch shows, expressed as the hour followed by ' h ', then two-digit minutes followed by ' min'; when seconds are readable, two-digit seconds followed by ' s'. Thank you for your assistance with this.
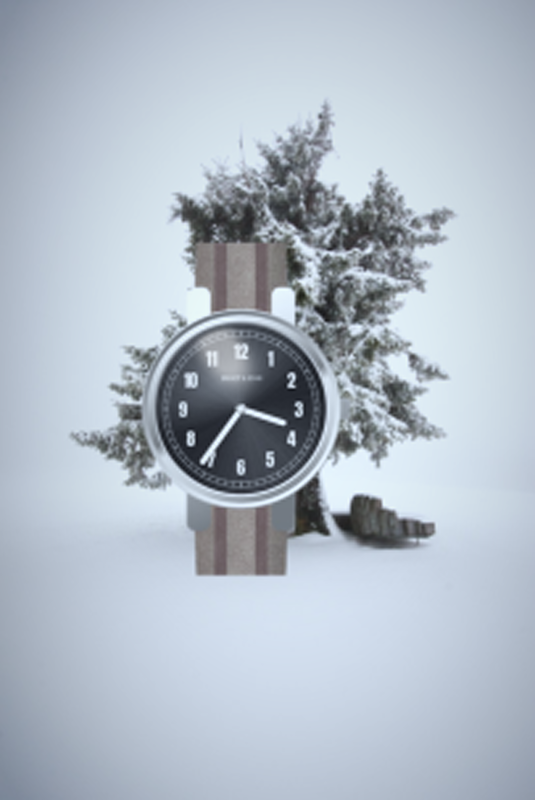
3 h 36 min
